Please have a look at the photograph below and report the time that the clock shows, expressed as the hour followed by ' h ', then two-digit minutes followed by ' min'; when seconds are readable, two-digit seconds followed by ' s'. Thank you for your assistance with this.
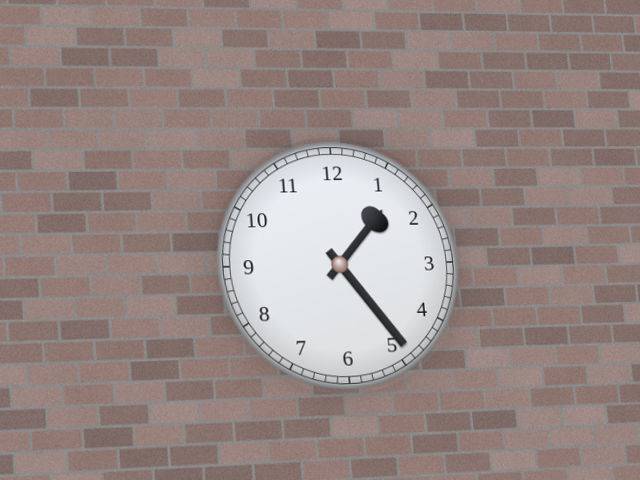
1 h 24 min
